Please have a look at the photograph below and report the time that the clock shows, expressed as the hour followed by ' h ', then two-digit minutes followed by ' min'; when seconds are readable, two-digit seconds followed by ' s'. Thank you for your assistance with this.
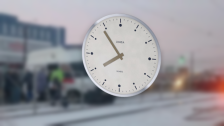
7 h 54 min
